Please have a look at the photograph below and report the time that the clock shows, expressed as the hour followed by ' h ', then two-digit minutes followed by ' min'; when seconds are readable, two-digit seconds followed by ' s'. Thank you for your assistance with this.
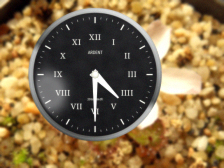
4 h 30 min
